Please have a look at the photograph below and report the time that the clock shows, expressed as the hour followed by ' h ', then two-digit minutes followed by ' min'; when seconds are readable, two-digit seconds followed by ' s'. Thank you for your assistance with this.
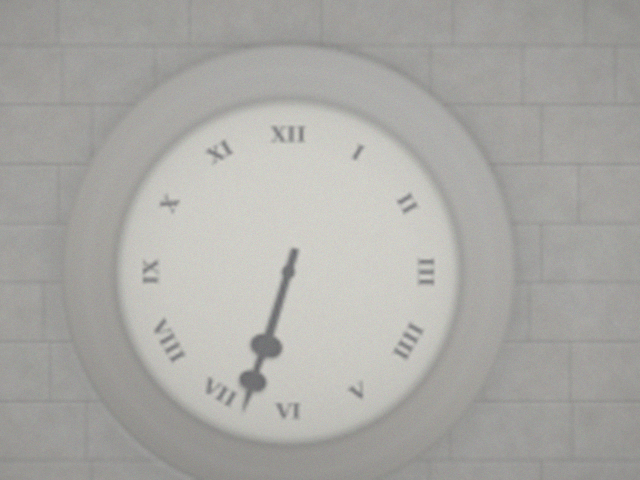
6 h 33 min
